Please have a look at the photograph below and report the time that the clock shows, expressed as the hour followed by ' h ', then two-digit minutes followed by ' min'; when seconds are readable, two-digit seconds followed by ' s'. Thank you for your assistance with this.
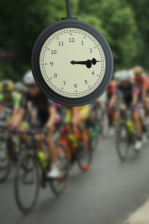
3 h 15 min
